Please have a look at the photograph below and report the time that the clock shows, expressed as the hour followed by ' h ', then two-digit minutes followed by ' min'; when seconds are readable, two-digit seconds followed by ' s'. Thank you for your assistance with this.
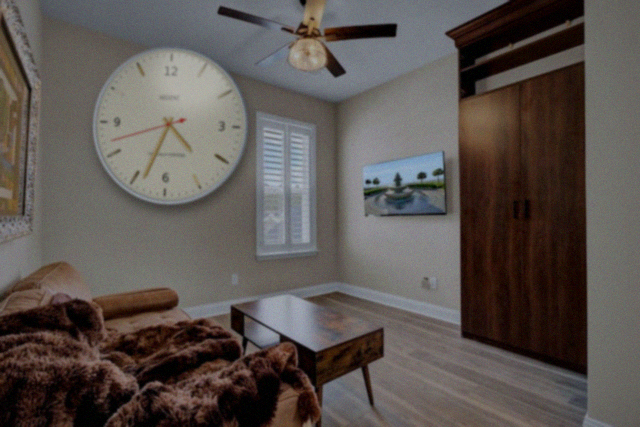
4 h 33 min 42 s
